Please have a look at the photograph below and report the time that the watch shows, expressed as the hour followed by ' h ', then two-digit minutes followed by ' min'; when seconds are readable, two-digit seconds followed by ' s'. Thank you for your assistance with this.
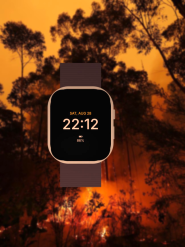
22 h 12 min
